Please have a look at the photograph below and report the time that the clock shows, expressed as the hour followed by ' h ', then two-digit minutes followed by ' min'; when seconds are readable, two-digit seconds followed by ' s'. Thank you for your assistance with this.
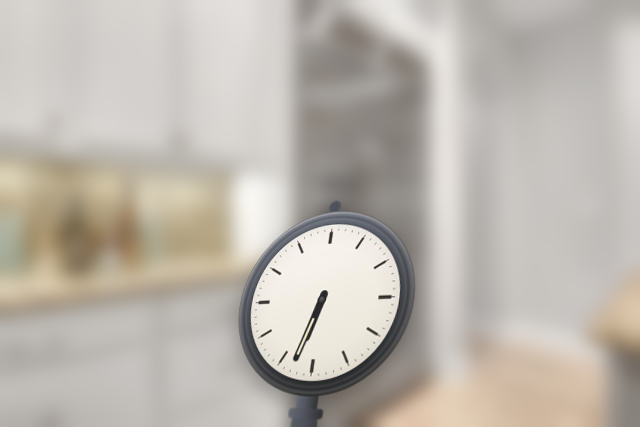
6 h 33 min
